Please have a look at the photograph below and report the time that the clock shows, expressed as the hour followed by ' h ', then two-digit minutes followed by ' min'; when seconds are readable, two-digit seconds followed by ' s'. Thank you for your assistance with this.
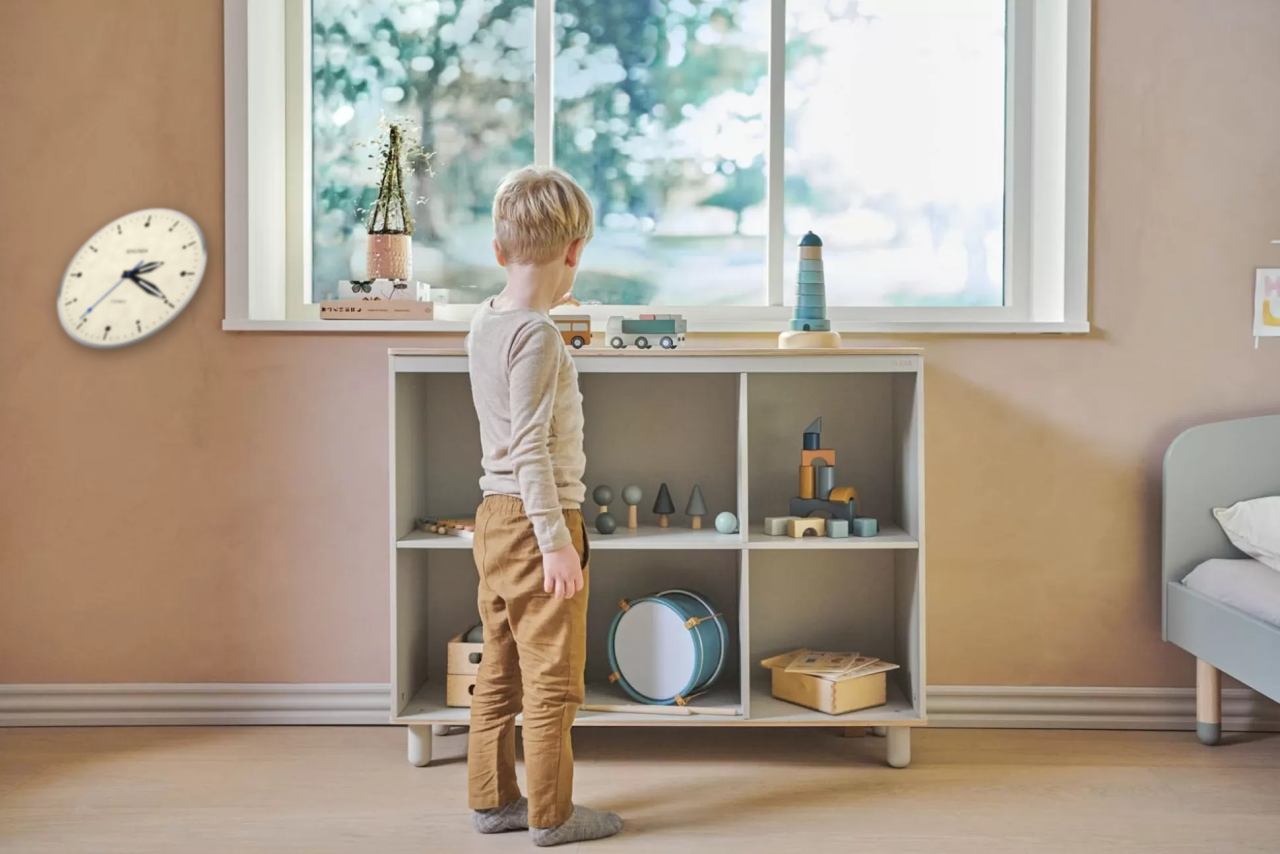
2 h 19 min 36 s
